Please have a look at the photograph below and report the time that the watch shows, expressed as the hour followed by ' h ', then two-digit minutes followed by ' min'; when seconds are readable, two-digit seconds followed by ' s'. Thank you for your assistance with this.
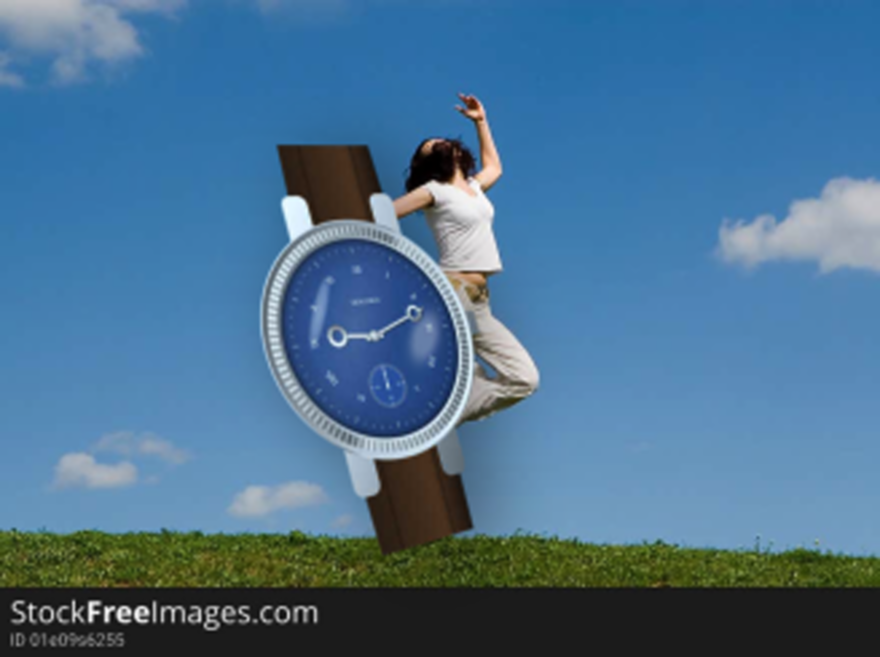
9 h 12 min
